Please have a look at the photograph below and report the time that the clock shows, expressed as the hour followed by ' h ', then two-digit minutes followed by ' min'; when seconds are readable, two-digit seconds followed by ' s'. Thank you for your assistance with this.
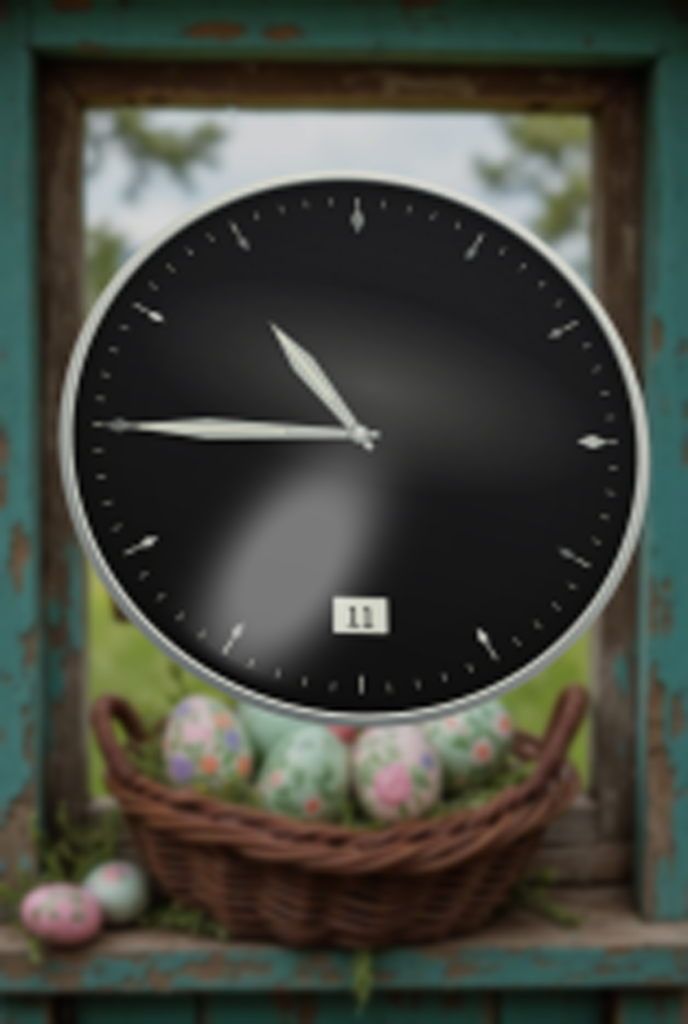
10 h 45 min
